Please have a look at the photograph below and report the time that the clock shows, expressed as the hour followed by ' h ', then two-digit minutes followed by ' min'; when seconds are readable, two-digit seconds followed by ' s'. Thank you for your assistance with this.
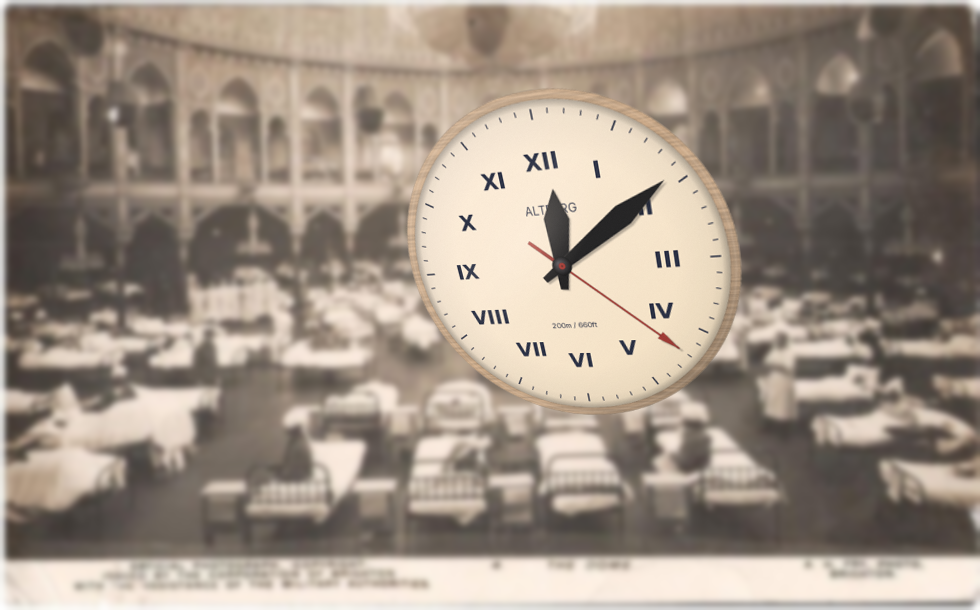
12 h 09 min 22 s
